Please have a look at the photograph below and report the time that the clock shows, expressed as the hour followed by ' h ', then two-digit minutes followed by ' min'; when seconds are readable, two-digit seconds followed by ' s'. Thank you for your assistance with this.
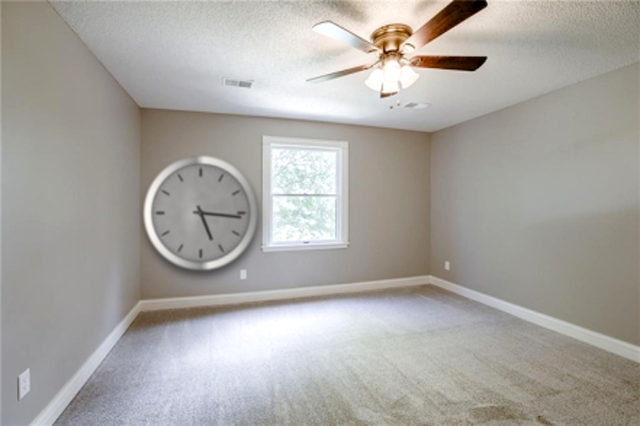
5 h 16 min
